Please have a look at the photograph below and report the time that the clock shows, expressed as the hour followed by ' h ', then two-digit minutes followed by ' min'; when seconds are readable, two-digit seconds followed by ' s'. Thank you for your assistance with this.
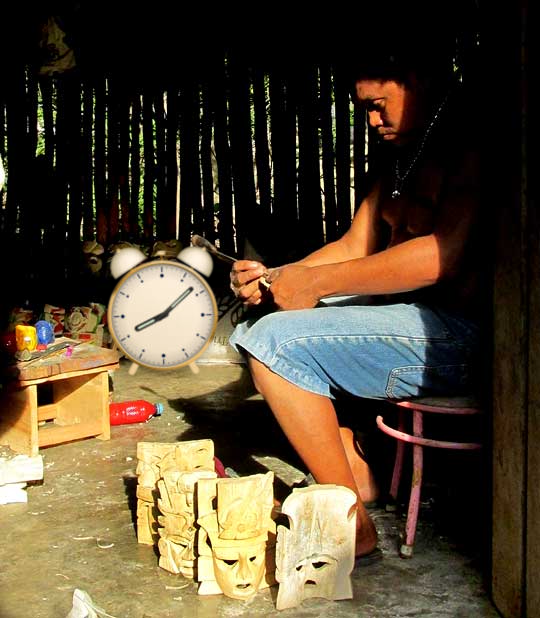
8 h 08 min
